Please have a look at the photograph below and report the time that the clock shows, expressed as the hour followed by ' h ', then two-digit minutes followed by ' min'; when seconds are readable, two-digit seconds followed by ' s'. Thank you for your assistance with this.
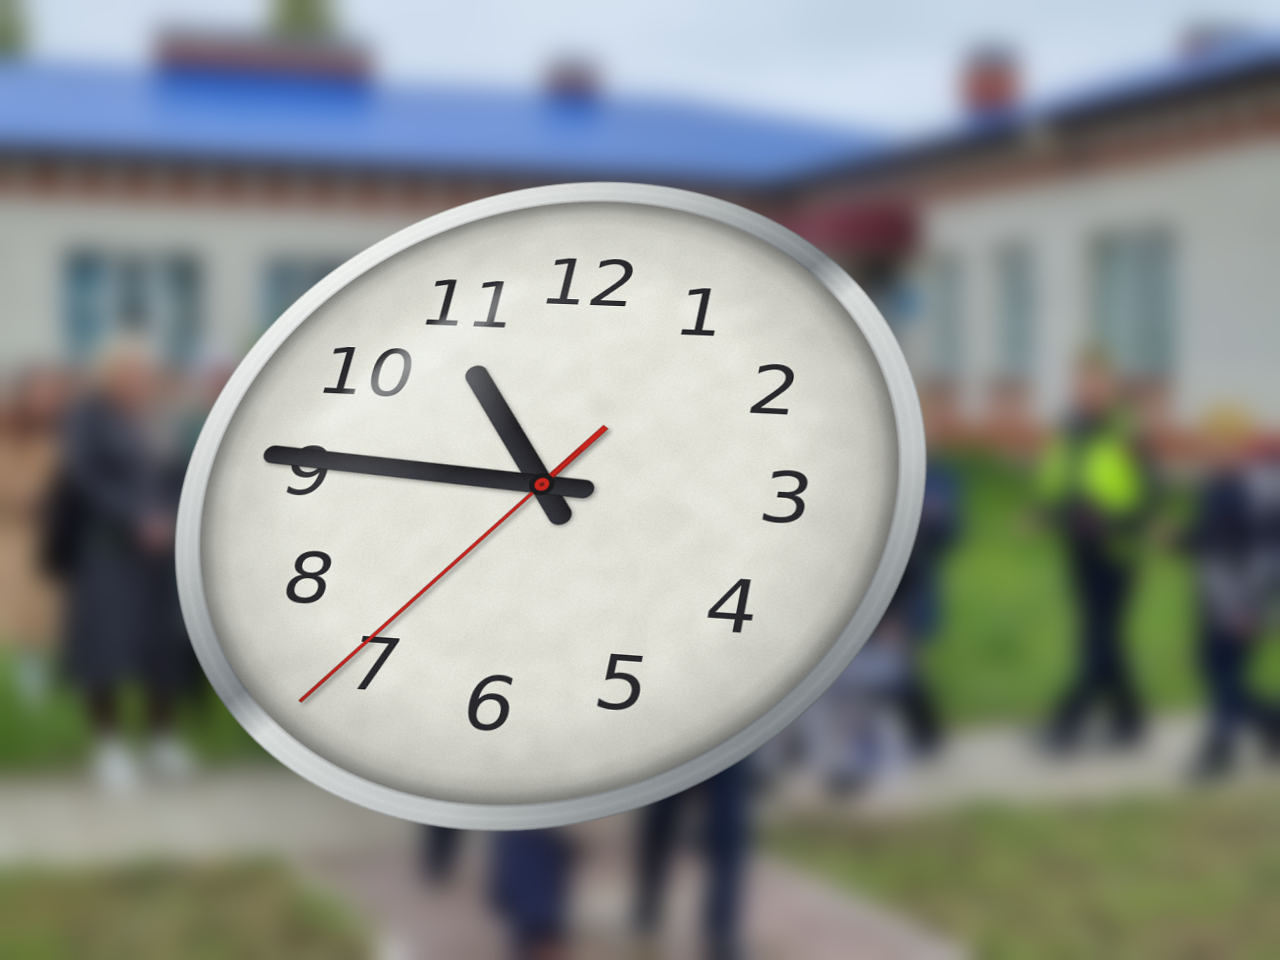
10 h 45 min 36 s
